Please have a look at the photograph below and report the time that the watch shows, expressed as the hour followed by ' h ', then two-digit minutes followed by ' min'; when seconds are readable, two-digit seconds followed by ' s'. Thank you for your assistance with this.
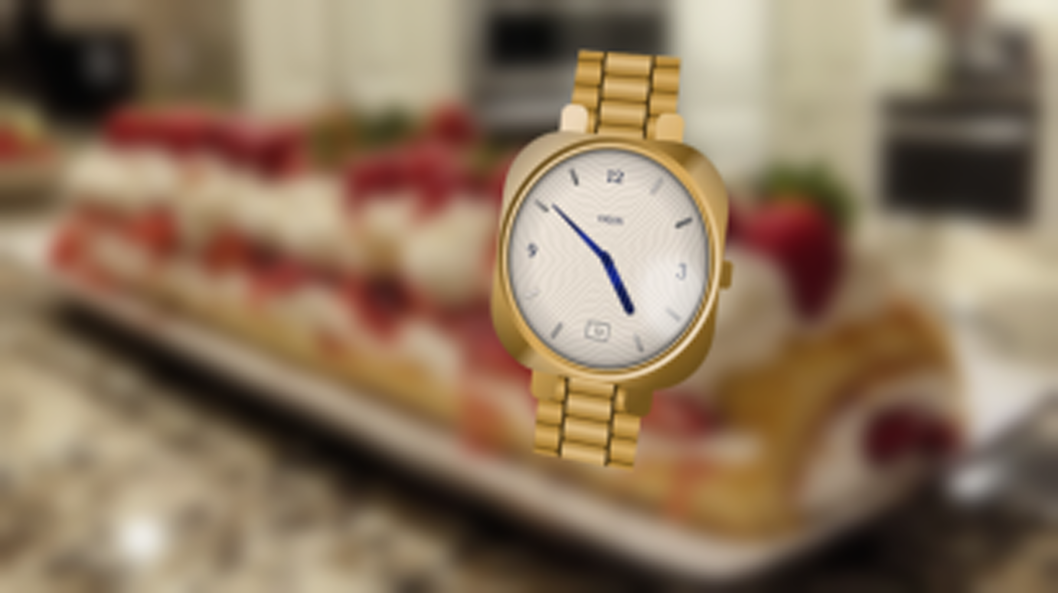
4 h 51 min
